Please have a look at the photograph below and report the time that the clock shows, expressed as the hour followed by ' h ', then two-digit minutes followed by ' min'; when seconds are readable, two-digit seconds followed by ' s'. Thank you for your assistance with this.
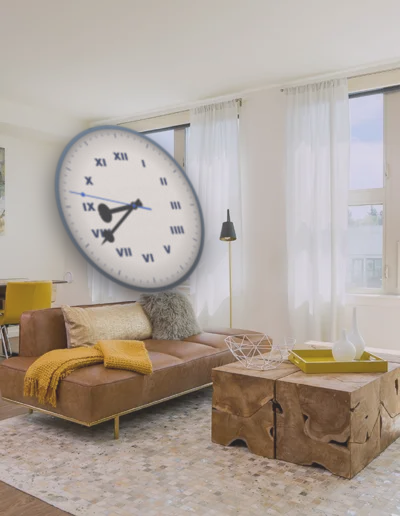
8 h 38 min 47 s
